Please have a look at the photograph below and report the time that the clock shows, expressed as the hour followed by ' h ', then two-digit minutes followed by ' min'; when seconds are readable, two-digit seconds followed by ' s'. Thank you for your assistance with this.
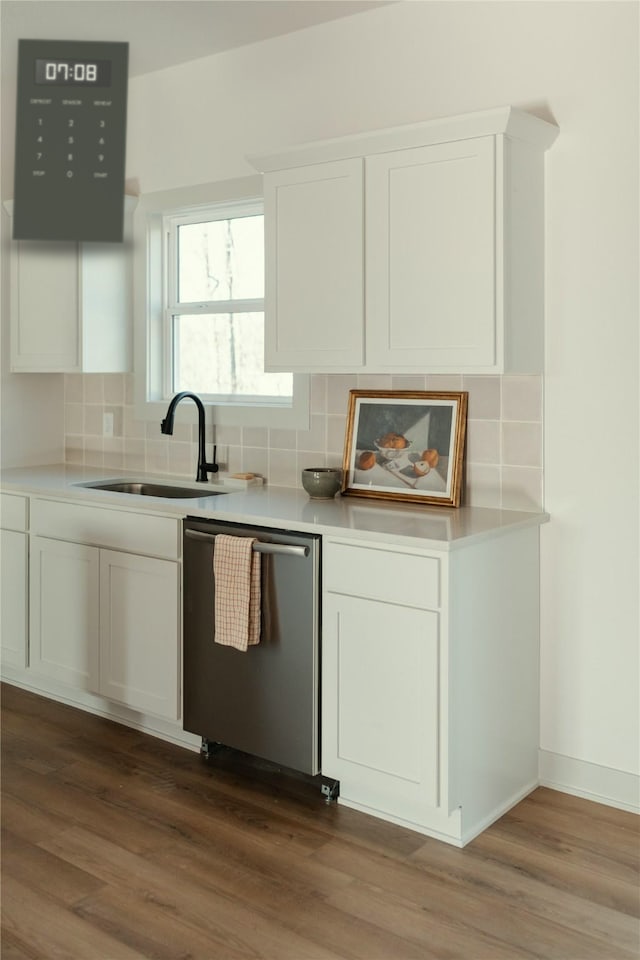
7 h 08 min
